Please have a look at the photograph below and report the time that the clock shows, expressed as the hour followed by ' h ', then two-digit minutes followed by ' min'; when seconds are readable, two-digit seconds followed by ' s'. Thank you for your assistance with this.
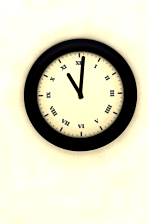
11 h 01 min
